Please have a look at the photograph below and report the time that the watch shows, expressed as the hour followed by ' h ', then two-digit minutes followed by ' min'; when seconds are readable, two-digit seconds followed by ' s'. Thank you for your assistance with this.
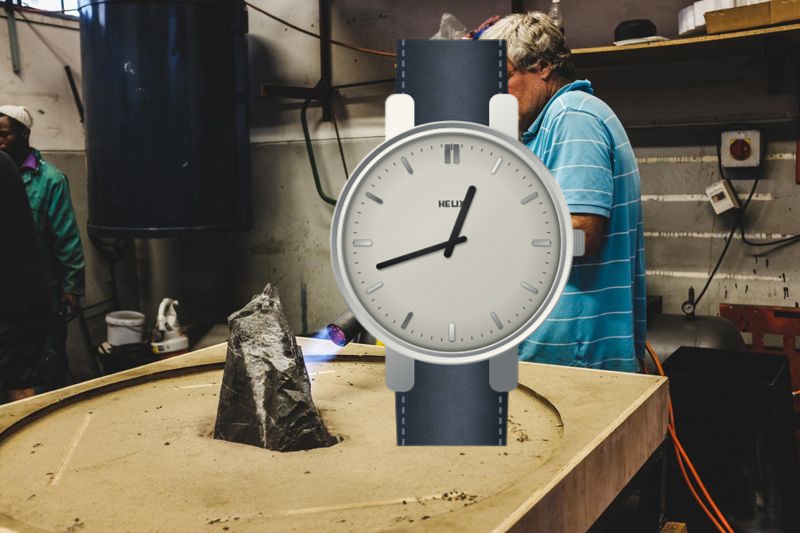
12 h 42 min
